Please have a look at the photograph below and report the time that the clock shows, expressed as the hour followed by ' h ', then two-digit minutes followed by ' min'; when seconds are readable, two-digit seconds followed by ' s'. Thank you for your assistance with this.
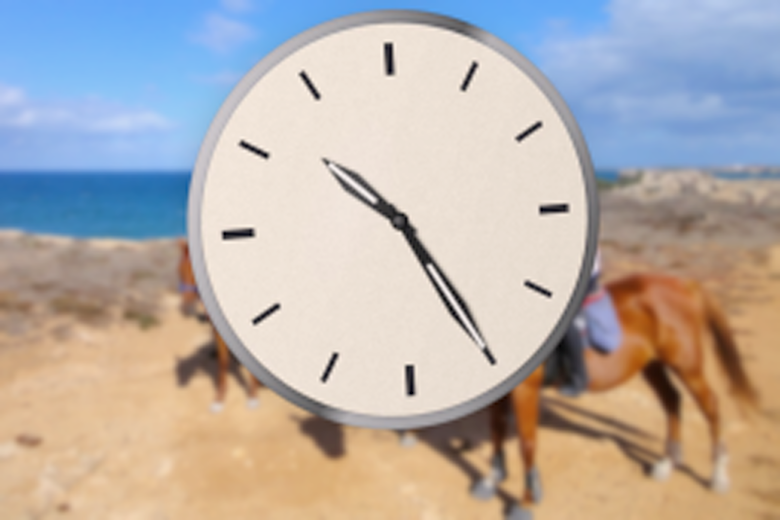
10 h 25 min
